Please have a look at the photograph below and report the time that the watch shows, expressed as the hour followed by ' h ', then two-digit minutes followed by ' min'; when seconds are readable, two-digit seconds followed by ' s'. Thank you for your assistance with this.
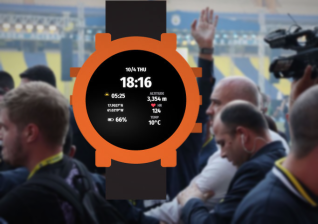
18 h 16 min
